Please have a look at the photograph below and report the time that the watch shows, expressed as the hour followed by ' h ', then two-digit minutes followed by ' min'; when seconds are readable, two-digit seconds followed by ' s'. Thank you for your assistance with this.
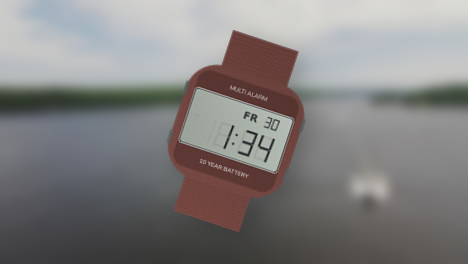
1 h 34 min
